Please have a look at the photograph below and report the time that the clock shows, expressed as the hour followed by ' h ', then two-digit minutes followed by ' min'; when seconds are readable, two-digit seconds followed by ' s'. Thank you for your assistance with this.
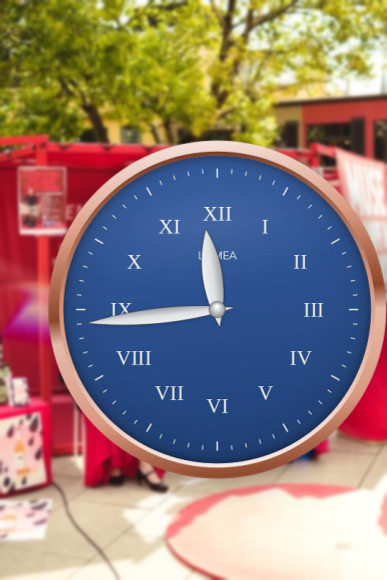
11 h 44 min
